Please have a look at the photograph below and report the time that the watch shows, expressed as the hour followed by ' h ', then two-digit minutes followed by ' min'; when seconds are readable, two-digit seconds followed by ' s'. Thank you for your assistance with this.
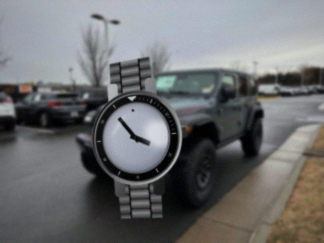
3 h 54 min
